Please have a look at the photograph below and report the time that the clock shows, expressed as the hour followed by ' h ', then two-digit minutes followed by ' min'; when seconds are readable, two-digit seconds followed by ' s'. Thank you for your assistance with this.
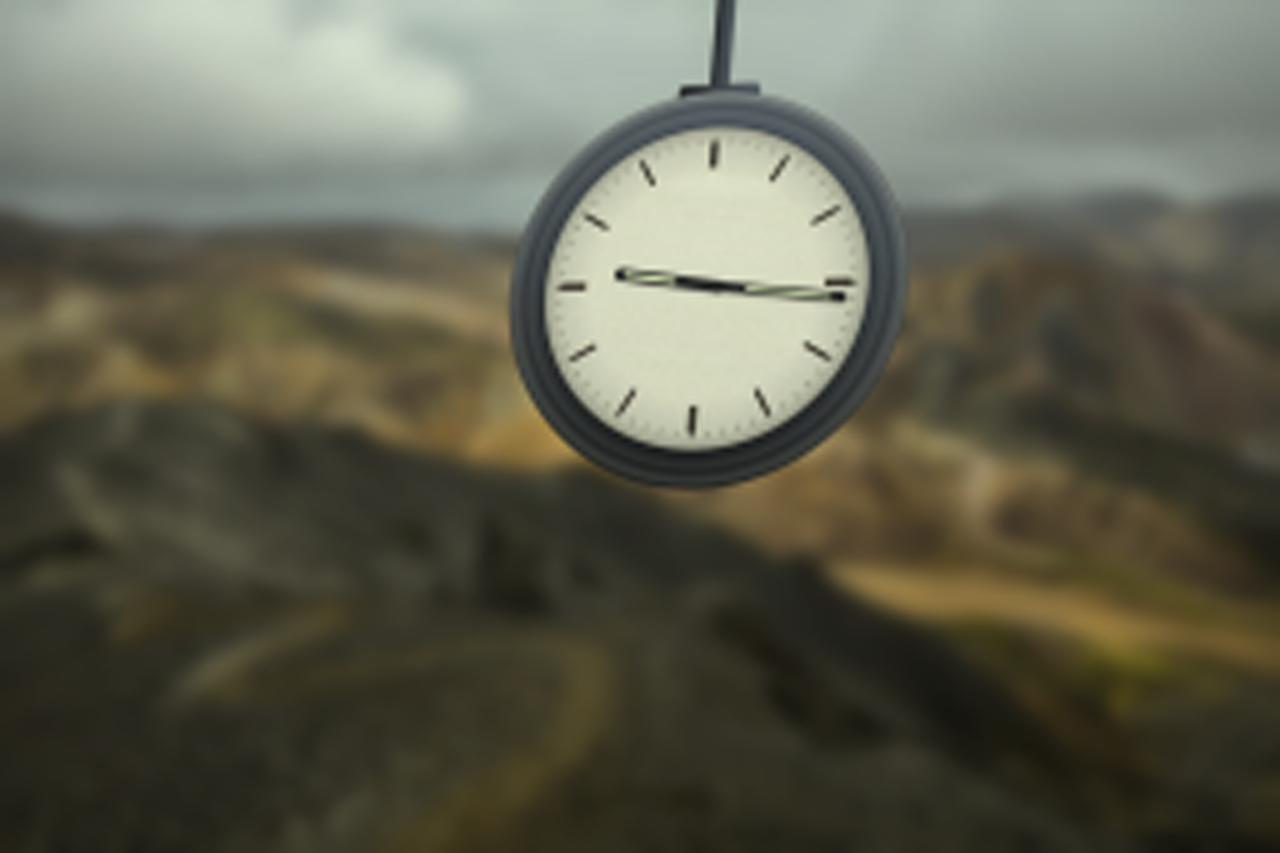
9 h 16 min
